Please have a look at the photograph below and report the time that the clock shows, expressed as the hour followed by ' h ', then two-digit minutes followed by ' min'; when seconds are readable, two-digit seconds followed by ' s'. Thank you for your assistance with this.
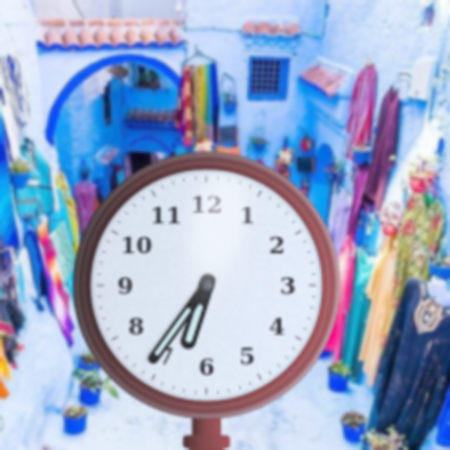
6 h 36 min
